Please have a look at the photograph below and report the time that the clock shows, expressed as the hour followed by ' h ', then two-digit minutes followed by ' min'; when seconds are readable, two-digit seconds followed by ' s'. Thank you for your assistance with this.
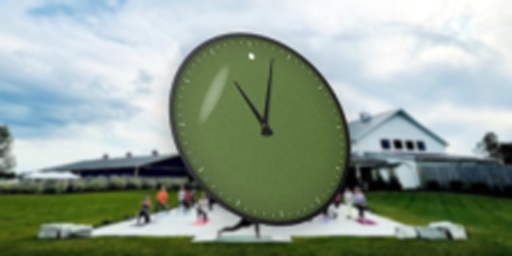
11 h 03 min
